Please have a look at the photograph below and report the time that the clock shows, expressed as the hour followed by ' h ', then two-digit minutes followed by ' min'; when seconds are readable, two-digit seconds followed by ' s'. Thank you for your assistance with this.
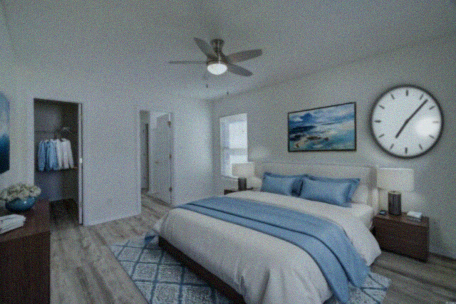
7 h 07 min
